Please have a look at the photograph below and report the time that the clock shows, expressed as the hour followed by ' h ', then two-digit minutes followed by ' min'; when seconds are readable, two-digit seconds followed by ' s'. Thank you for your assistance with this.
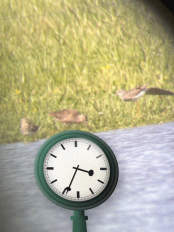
3 h 34 min
